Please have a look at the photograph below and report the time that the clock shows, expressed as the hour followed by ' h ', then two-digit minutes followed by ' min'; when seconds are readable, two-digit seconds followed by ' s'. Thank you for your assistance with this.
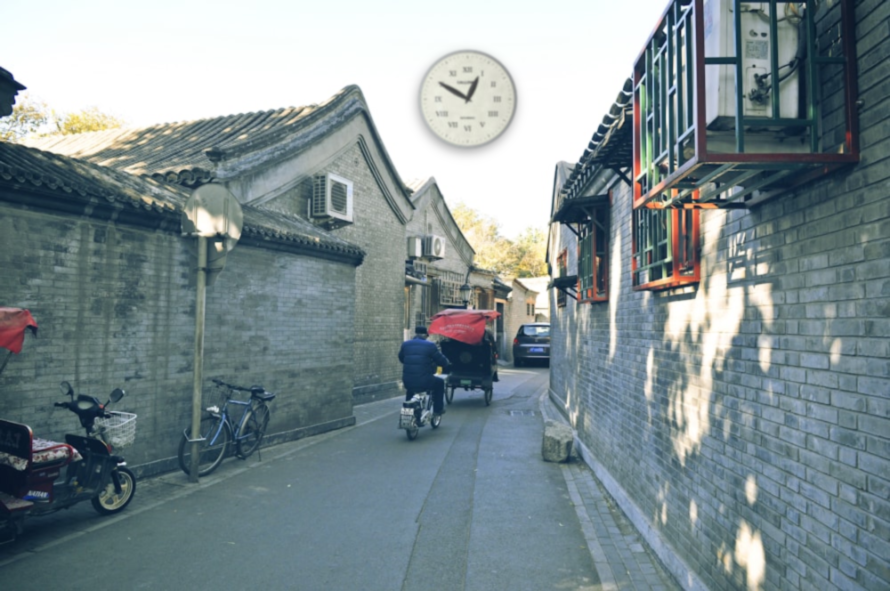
12 h 50 min
